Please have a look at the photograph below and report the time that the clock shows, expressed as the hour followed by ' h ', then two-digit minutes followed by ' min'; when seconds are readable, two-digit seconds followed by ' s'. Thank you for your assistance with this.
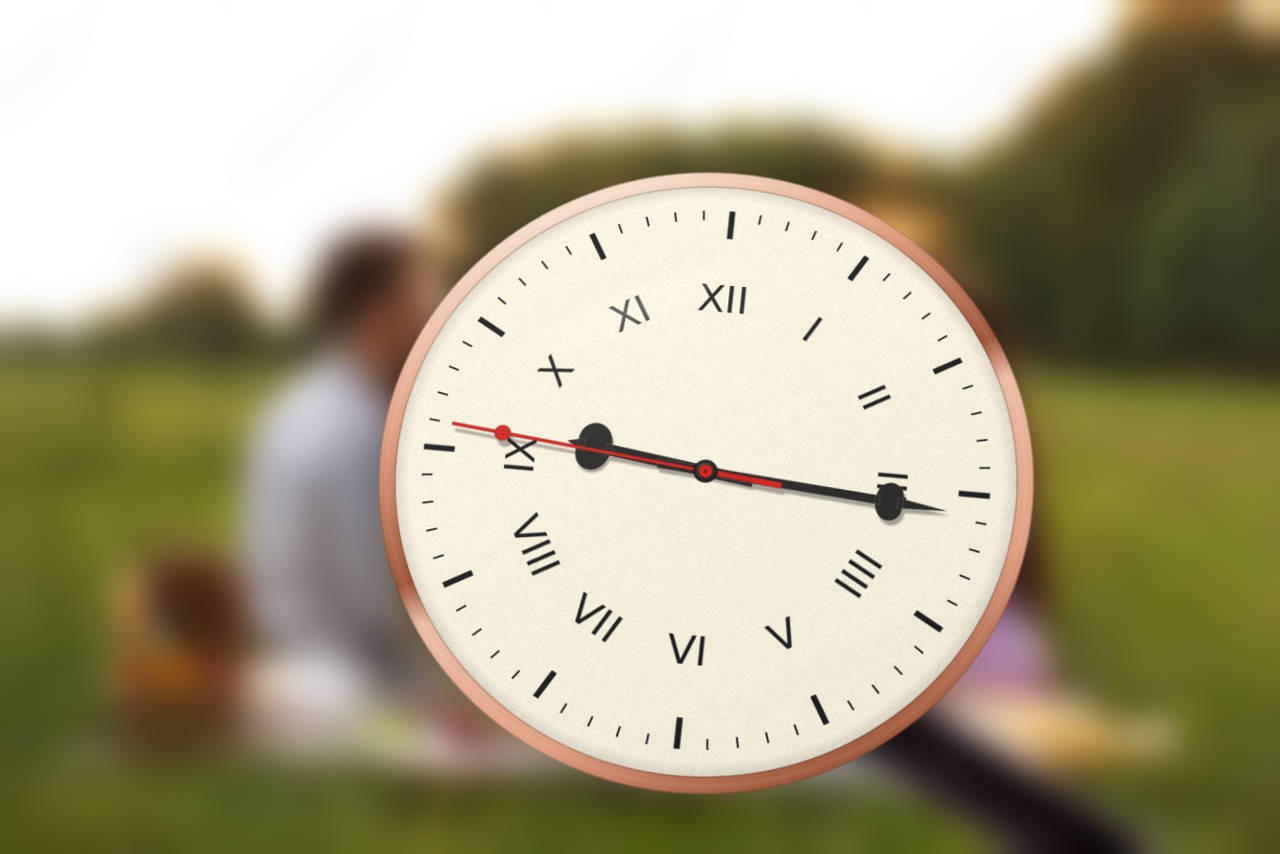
9 h 15 min 46 s
